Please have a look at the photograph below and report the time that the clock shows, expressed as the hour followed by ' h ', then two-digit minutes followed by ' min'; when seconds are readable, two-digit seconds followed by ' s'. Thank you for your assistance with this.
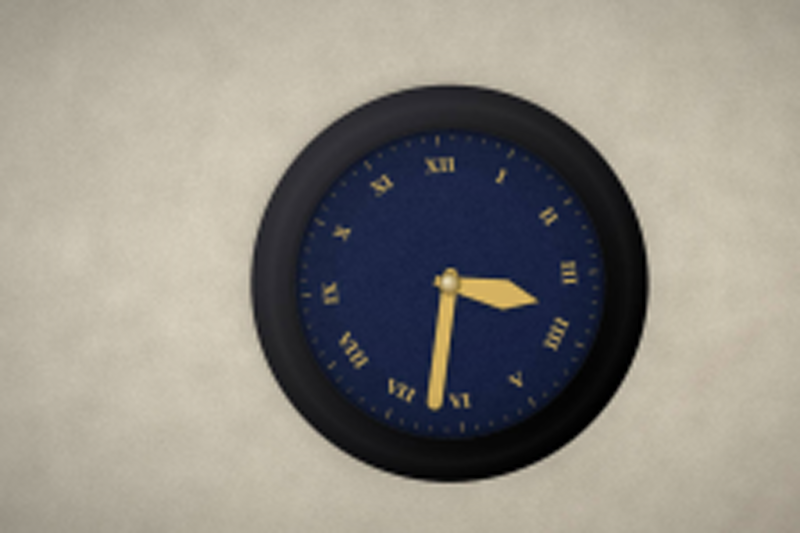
3 h 32 min
